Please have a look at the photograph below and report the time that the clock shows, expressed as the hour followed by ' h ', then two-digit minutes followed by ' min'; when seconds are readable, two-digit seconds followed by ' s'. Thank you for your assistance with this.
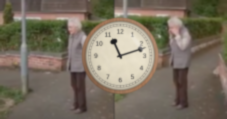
11 h 12 min
